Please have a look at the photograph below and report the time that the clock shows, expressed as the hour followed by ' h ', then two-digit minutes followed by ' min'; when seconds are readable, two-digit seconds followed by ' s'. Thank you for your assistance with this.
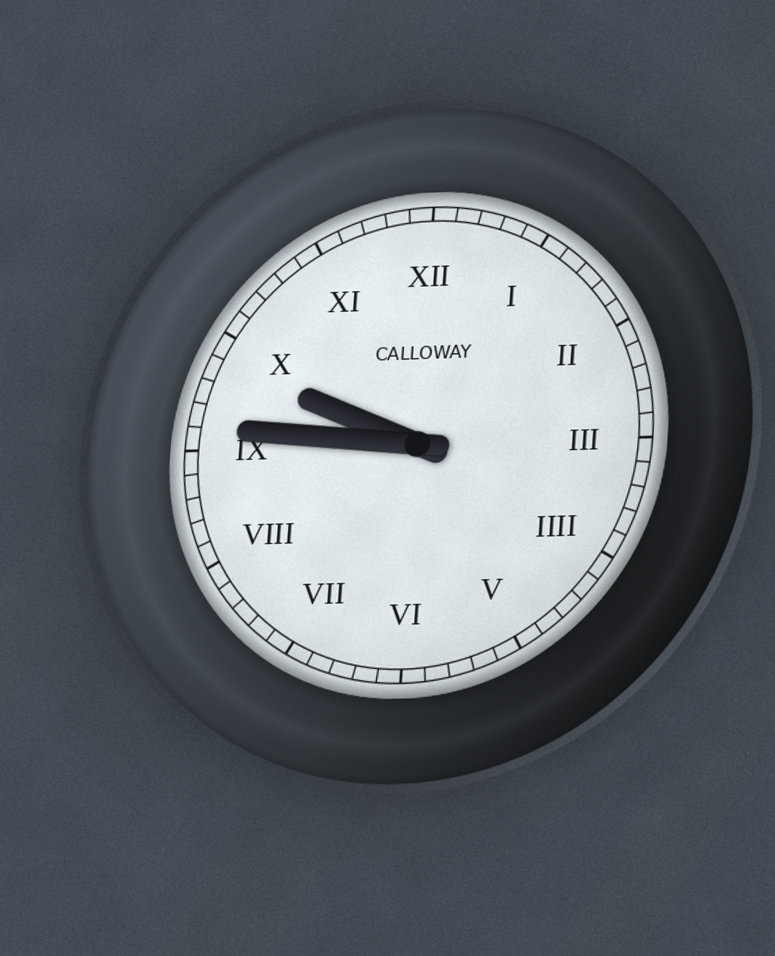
9 h 46 min
